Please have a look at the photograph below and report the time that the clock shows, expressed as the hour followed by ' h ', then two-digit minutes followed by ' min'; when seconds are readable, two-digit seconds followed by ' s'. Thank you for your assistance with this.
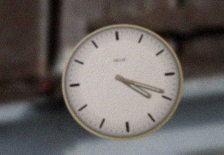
4 h 19 min
